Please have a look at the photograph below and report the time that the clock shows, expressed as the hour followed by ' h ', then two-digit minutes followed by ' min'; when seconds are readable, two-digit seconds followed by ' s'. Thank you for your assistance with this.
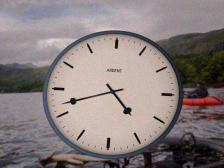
4 h 42 min
